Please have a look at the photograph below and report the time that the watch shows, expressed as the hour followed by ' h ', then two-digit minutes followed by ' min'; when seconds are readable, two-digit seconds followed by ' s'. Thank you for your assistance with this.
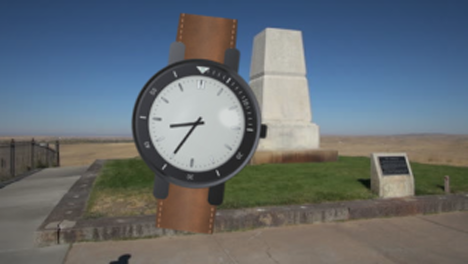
8 h 35 min
